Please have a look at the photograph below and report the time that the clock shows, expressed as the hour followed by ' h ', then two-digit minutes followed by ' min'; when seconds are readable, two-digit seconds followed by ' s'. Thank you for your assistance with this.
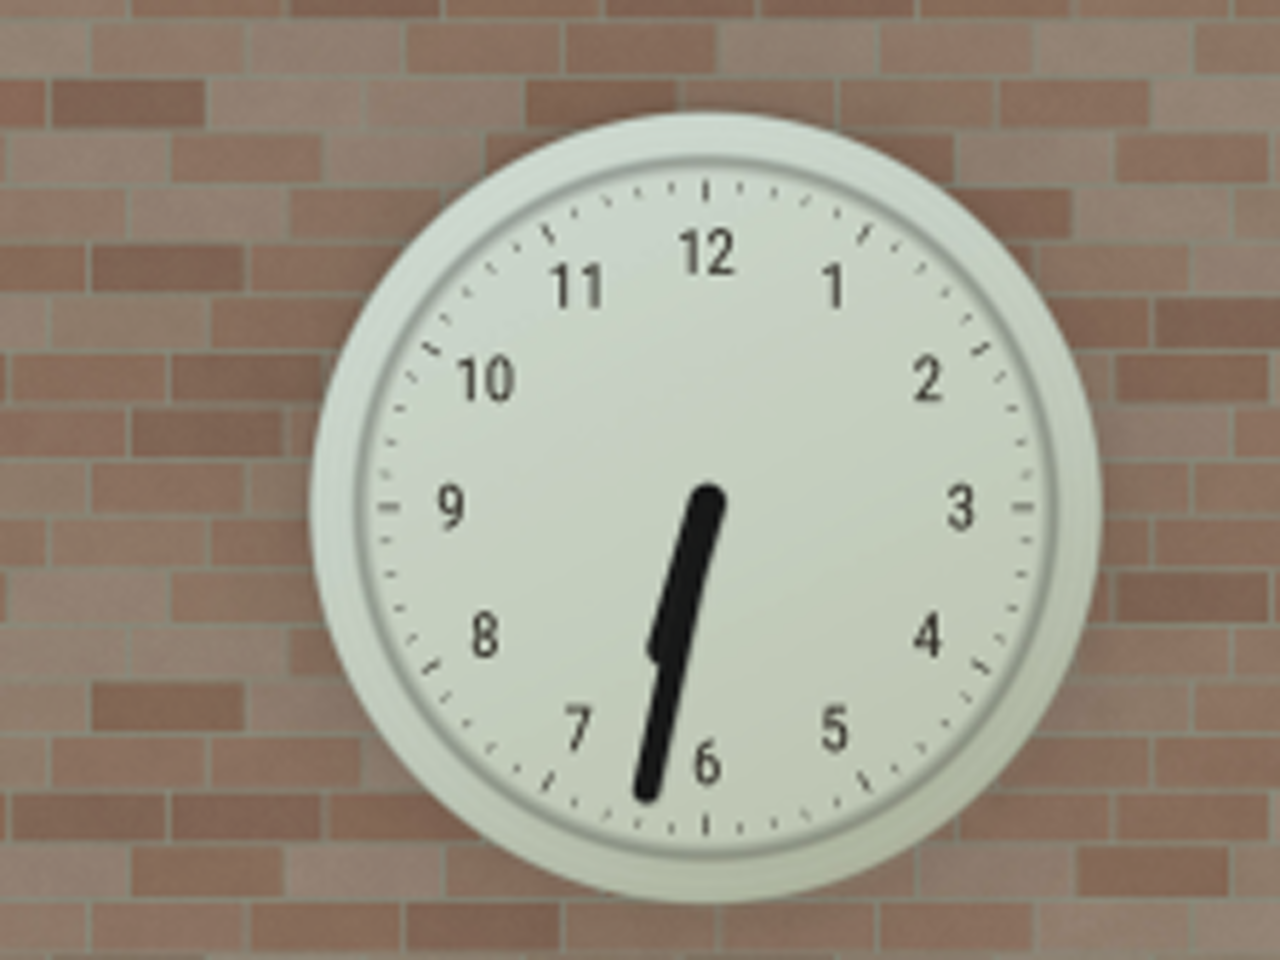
6 h 32 min
